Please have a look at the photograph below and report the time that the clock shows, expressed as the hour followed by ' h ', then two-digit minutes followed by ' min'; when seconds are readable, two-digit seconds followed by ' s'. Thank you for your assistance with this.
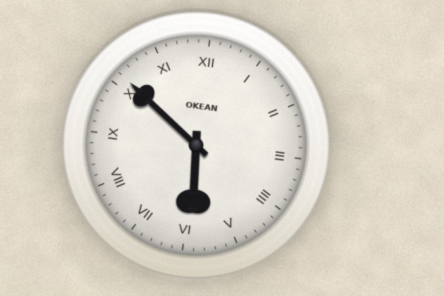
5 h 51 min
